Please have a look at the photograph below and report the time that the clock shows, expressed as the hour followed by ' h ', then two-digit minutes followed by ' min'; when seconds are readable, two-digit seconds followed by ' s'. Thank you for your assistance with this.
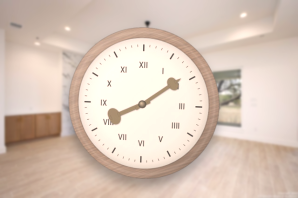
8 h 09 min
